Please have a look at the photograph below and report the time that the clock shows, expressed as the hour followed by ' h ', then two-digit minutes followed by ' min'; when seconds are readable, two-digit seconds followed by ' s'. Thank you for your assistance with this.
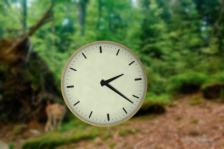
2 h 22 min
